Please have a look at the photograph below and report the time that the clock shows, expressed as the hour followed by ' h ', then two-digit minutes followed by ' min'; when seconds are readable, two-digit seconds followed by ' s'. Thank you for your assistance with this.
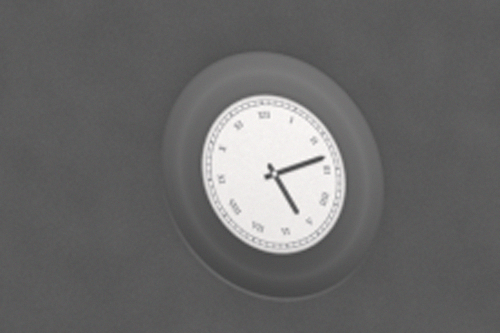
5 h 13 min
